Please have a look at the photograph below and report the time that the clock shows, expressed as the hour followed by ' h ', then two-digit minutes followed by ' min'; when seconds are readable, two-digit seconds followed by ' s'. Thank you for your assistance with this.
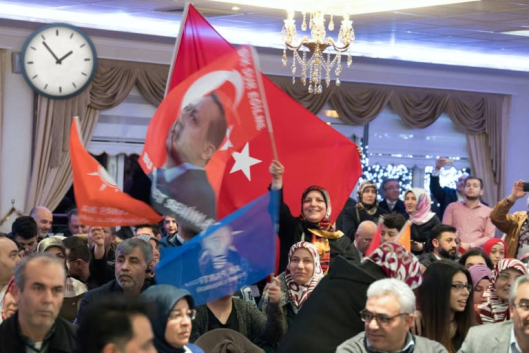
1 h 54 min
